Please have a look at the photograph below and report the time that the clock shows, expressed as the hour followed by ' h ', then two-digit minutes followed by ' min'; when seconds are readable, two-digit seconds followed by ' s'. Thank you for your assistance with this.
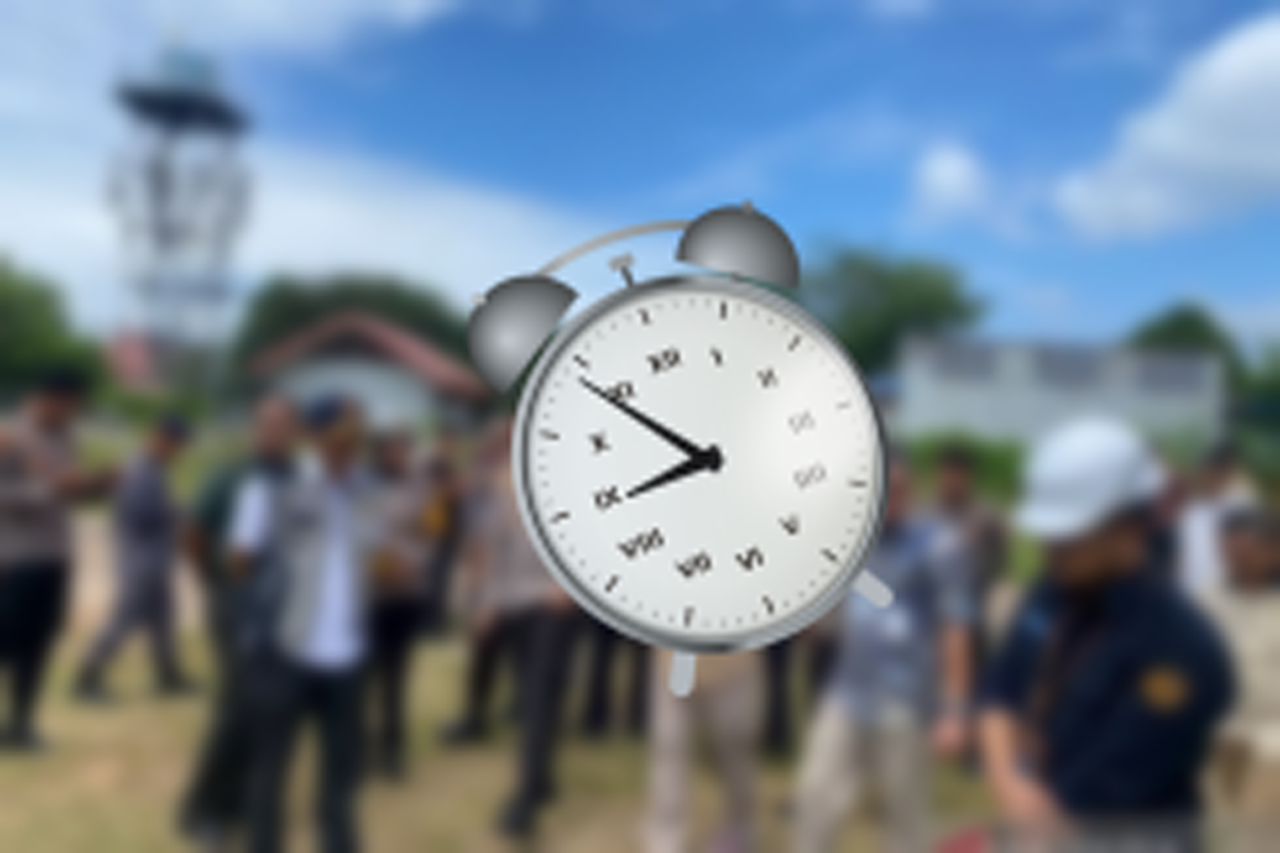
8 h 54 min
